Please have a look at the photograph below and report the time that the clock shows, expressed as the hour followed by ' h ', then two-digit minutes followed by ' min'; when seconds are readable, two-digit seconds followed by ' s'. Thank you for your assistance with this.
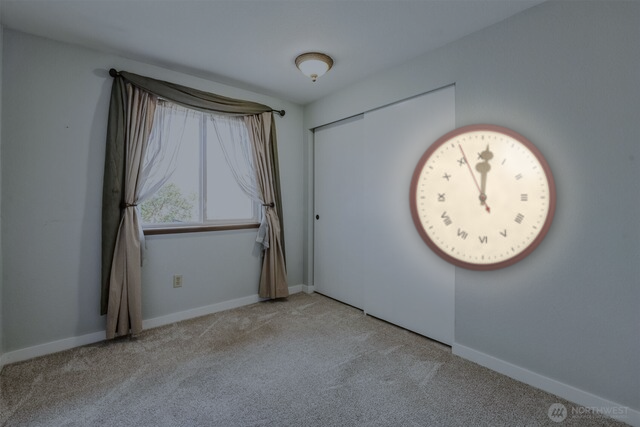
12 h 00 min 56 s
